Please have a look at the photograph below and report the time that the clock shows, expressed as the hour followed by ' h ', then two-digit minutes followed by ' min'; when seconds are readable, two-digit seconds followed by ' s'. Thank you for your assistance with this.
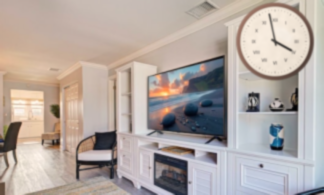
3 h 58 min
